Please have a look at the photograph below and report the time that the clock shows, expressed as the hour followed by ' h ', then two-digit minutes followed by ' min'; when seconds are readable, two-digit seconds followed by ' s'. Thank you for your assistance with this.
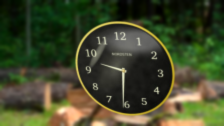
9 h 31 min
